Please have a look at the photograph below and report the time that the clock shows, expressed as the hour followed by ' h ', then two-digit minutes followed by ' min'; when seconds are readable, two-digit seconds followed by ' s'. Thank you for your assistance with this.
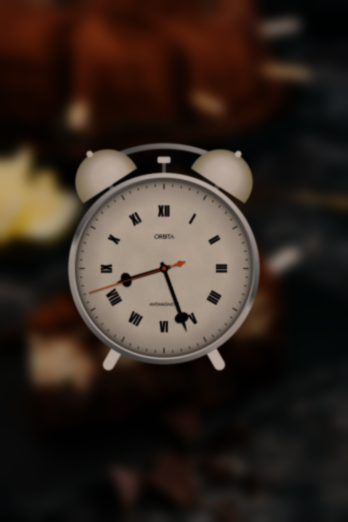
8 h 26 min 42 s
